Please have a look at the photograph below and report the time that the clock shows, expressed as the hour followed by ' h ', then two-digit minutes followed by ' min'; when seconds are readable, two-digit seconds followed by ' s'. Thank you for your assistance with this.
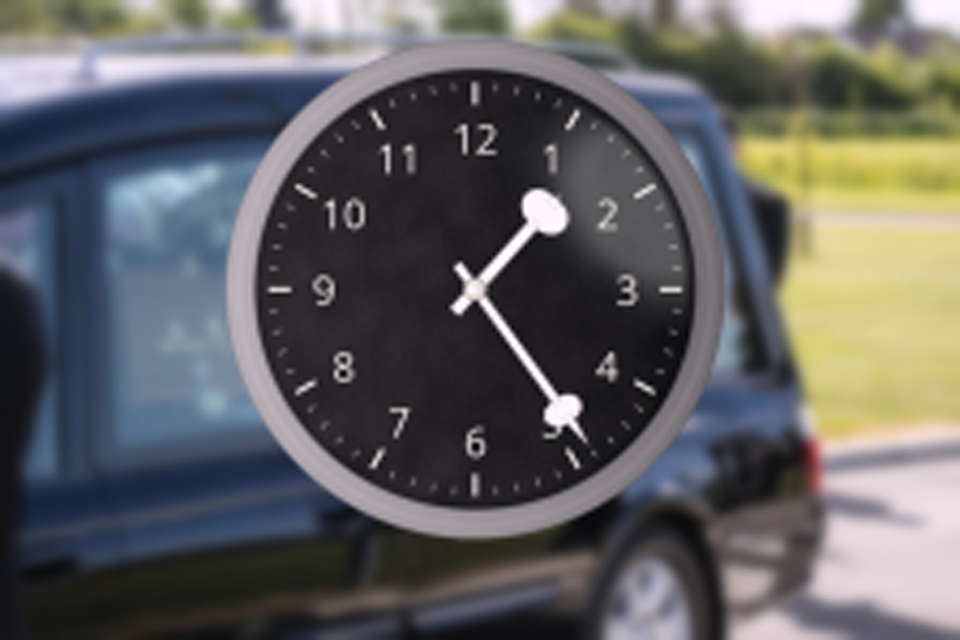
1 h 24 min
